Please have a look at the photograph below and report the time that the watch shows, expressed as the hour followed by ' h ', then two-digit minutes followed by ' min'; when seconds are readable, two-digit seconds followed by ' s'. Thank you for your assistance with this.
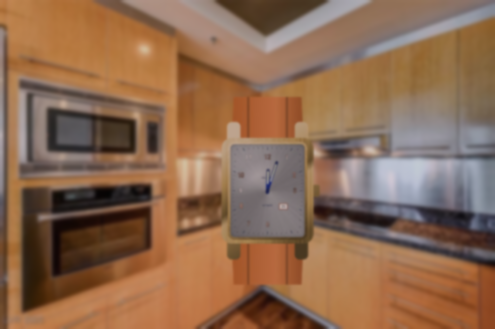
12 h 03 min
